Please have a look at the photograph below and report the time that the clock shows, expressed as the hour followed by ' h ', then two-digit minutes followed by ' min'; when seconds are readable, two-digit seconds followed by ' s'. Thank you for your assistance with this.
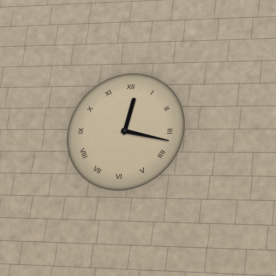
12 h 17 min
